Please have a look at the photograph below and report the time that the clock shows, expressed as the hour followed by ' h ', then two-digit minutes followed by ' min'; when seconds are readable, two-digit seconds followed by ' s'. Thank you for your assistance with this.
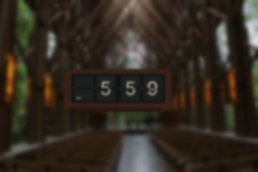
5 h 59 min
